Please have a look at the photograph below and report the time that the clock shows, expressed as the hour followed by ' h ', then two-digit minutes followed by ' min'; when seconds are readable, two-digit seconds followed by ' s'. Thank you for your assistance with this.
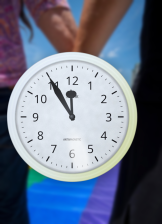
11 h 55 min
